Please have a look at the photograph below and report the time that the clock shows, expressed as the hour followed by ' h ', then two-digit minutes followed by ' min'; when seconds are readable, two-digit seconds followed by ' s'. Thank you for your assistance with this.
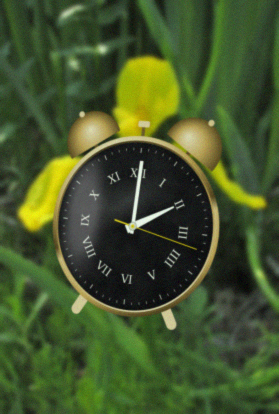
2 h 00 min 17 s
